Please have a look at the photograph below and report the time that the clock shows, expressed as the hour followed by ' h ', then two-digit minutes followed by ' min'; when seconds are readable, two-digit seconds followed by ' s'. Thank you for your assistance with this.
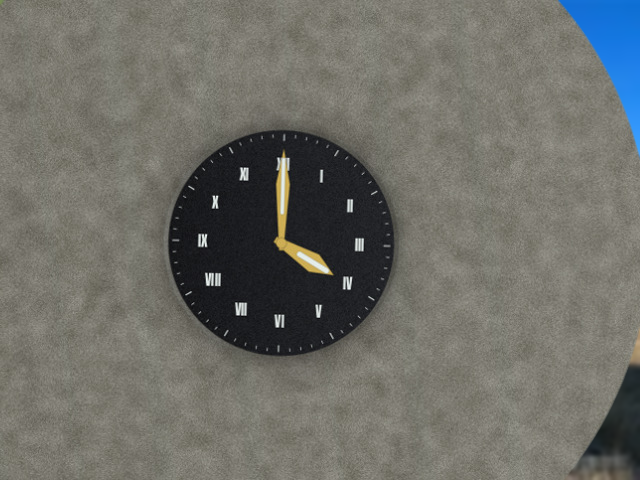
4 h 00 min
